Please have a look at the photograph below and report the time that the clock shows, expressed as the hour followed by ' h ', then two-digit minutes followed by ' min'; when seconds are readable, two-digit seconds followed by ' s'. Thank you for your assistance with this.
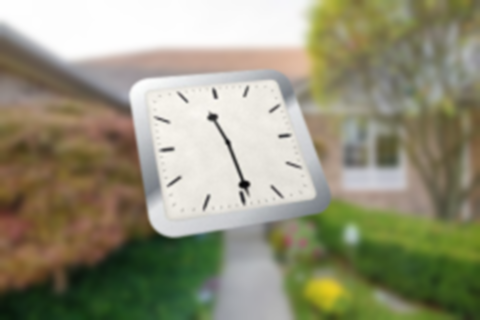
11 h 29 min
